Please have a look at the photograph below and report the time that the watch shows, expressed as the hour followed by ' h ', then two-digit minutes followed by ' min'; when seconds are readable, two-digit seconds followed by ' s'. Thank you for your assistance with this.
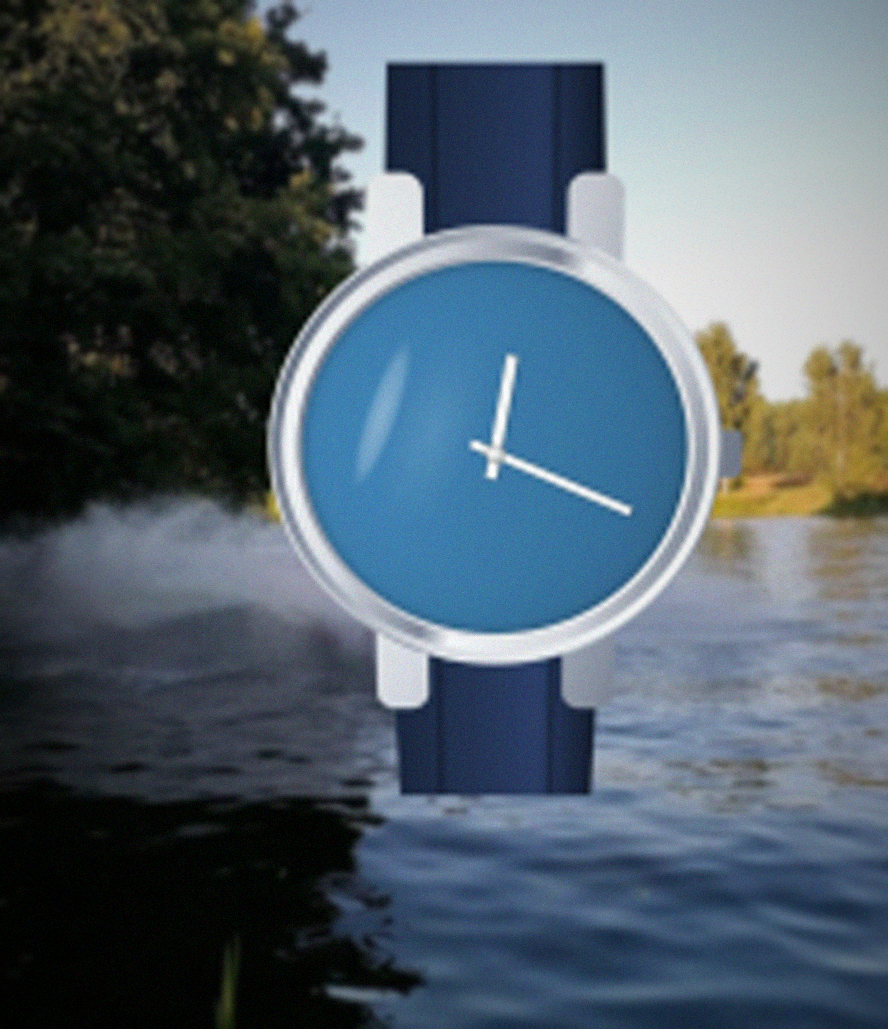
12 h 19 min
